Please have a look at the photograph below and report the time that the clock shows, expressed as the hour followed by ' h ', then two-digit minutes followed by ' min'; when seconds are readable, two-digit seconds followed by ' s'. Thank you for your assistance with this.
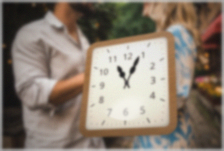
11 h 04 min
